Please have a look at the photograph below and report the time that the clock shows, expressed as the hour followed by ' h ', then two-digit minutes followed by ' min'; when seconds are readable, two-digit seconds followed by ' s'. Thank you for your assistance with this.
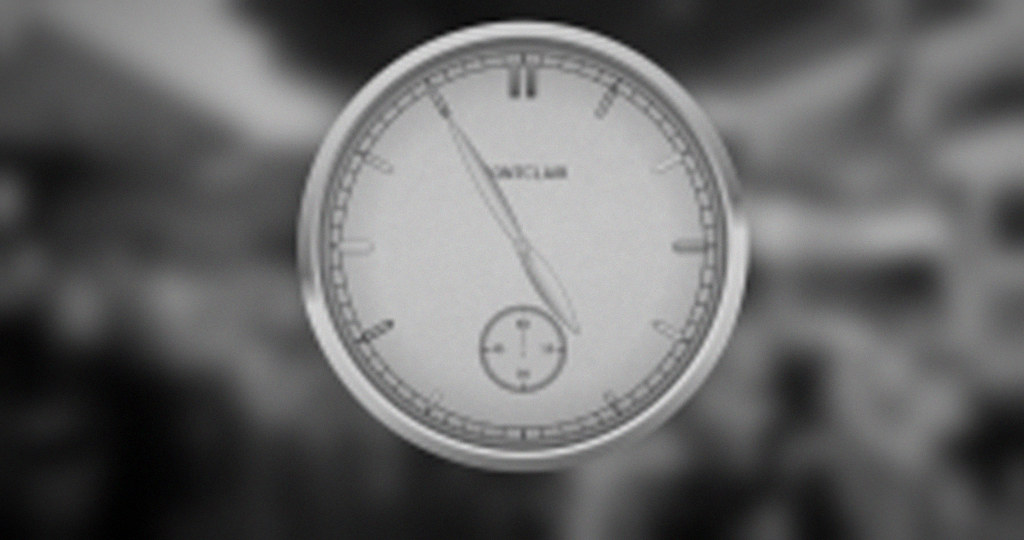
4 h 55 min
